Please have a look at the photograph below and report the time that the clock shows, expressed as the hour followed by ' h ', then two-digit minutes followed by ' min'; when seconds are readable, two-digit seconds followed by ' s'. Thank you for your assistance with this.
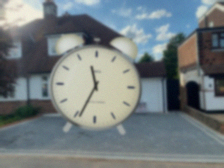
11 h 34 min
